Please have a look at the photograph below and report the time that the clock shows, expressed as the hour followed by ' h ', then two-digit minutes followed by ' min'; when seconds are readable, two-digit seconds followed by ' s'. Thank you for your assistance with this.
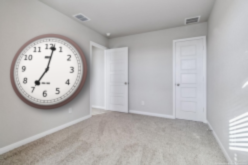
7 h 02 min
